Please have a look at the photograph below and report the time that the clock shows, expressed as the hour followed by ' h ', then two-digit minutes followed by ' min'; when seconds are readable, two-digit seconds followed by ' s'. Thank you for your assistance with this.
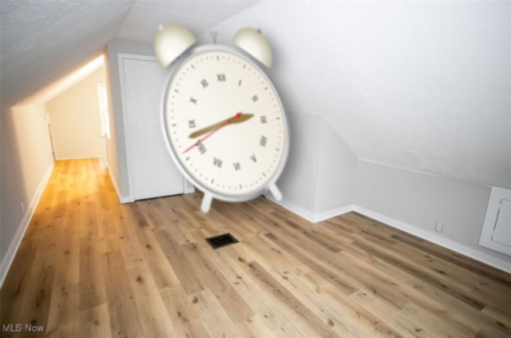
2 h 42 min 41 s
